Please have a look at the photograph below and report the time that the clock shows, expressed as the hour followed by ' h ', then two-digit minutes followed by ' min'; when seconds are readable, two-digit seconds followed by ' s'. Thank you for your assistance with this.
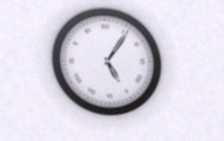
5 h 06 min
